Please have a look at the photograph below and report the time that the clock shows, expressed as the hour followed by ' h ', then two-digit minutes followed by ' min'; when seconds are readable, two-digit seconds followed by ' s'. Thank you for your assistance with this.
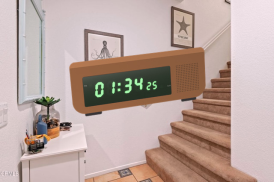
1 h 34 min 25 s
